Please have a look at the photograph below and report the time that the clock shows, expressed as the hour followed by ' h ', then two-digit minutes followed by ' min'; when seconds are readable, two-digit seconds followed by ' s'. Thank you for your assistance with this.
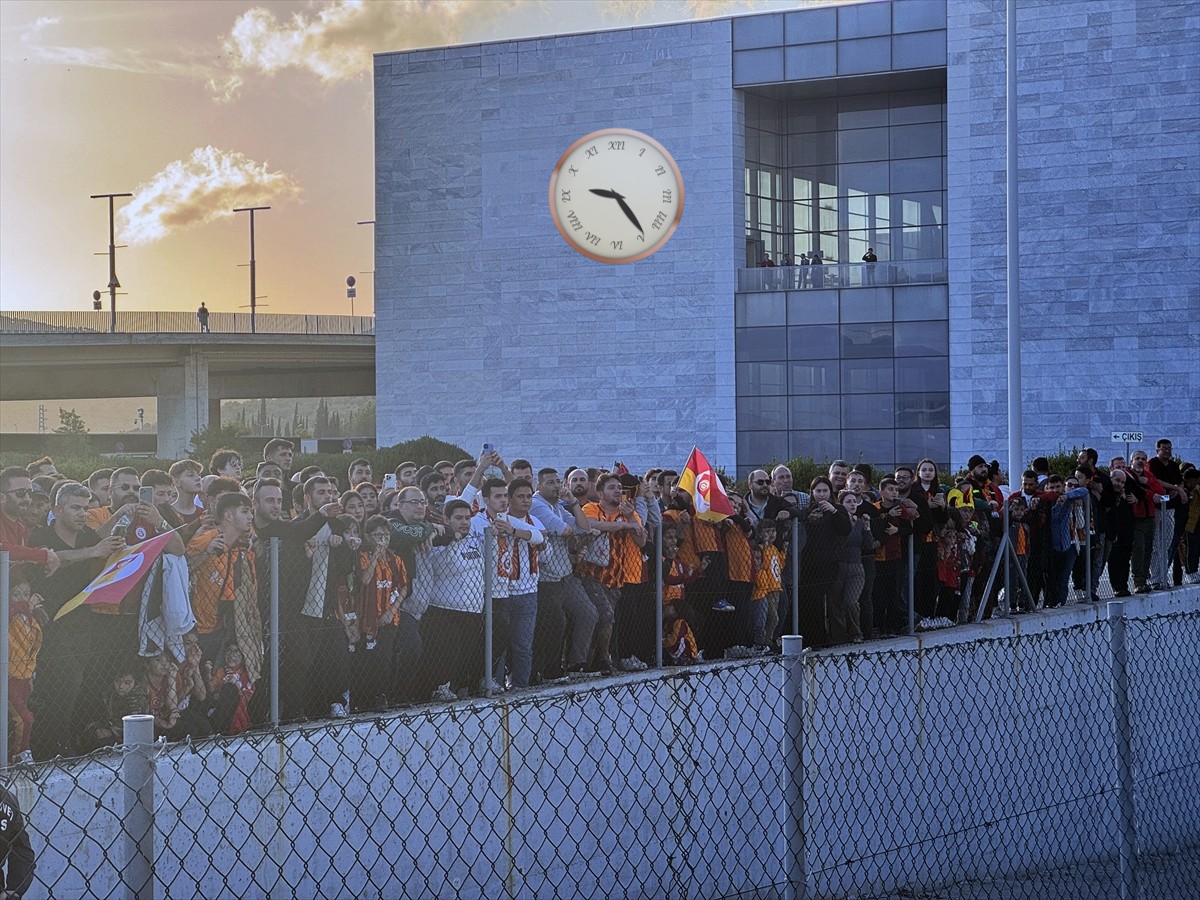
9 h 24 min
